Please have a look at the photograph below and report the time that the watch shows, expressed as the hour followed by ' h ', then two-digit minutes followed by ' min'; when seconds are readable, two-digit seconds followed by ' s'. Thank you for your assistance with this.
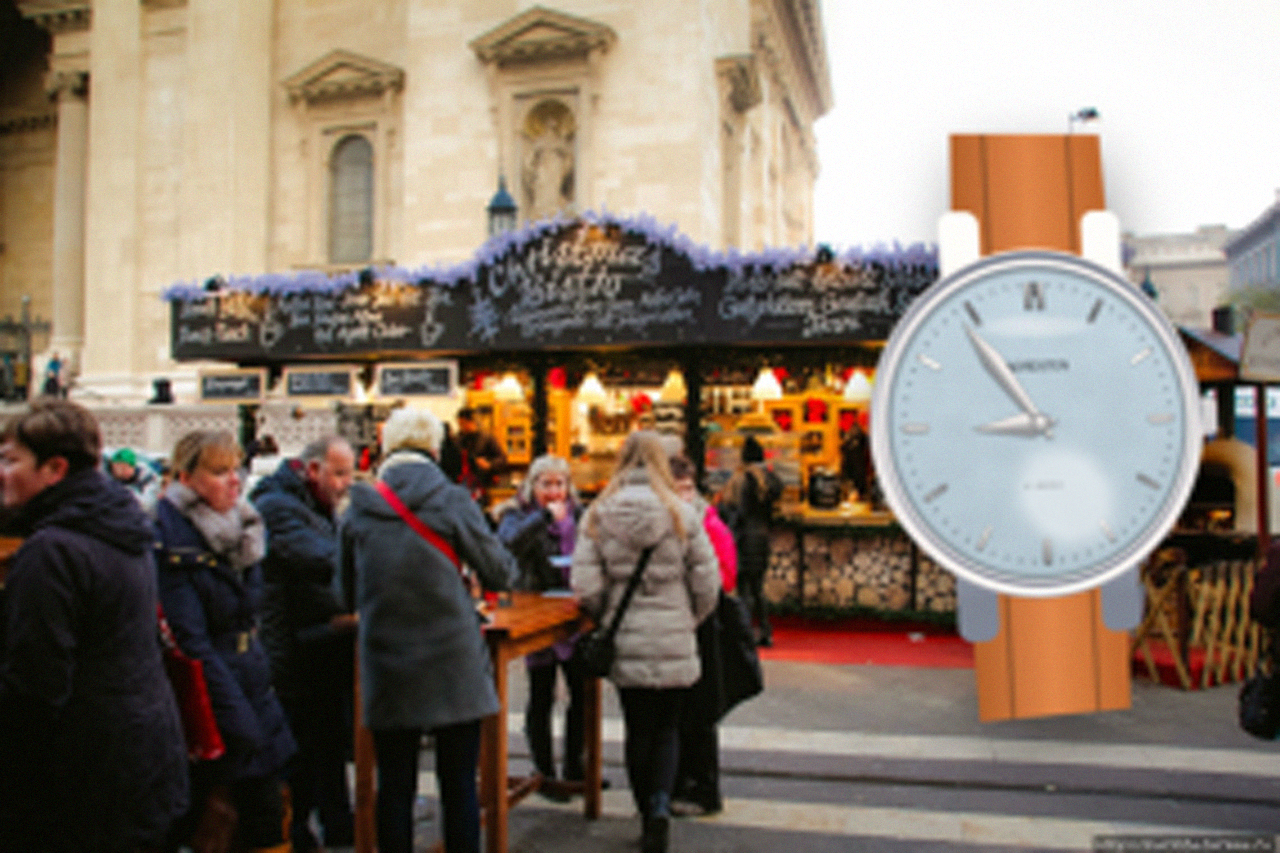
8 h 54 min
